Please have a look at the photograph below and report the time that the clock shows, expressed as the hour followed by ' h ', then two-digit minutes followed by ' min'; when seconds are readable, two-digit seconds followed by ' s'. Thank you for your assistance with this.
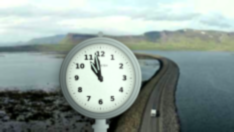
10 h 58 min
